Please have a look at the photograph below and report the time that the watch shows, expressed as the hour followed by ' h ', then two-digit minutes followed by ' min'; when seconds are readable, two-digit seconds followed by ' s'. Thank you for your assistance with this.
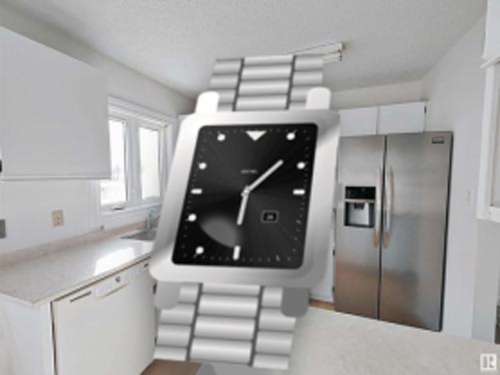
6 h 07 min
